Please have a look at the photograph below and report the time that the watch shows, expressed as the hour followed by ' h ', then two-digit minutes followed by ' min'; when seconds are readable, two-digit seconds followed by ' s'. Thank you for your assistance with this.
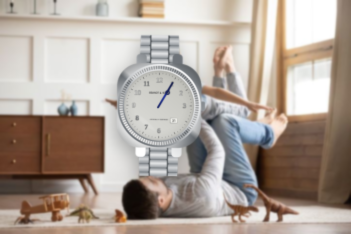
1 h 05 min
